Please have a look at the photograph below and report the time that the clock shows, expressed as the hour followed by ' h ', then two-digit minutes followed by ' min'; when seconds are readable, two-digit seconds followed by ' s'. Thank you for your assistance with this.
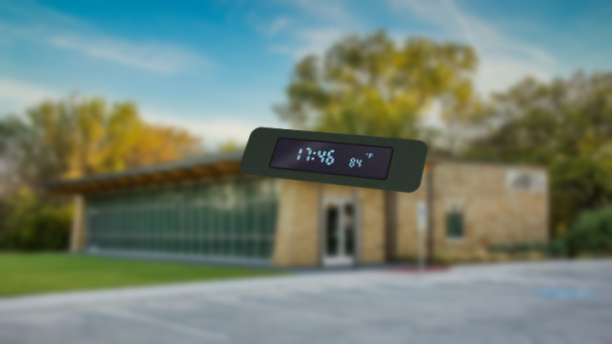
17 h 46 min
